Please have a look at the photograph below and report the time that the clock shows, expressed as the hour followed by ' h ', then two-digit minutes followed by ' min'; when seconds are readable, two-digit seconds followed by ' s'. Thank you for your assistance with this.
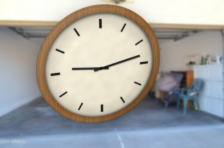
9 h 13 min
